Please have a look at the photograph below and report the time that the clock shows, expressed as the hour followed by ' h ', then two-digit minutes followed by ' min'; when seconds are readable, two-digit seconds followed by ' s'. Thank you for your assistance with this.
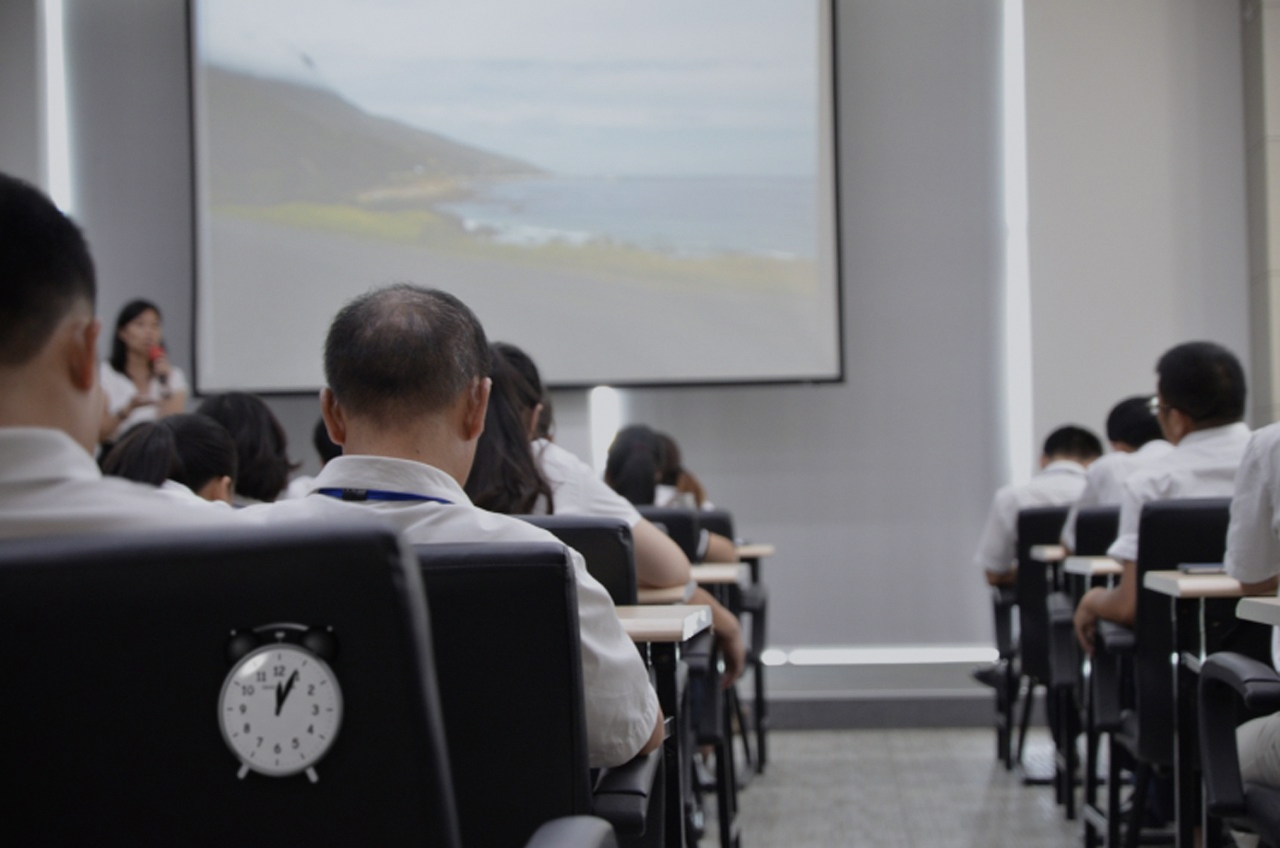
12 h 04 min
